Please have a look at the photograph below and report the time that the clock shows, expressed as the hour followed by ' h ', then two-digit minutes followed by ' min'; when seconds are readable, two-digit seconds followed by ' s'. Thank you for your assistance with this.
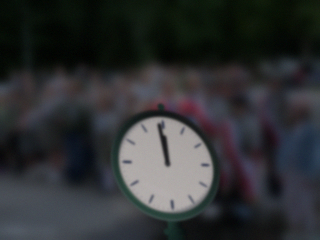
11 h 59 min
